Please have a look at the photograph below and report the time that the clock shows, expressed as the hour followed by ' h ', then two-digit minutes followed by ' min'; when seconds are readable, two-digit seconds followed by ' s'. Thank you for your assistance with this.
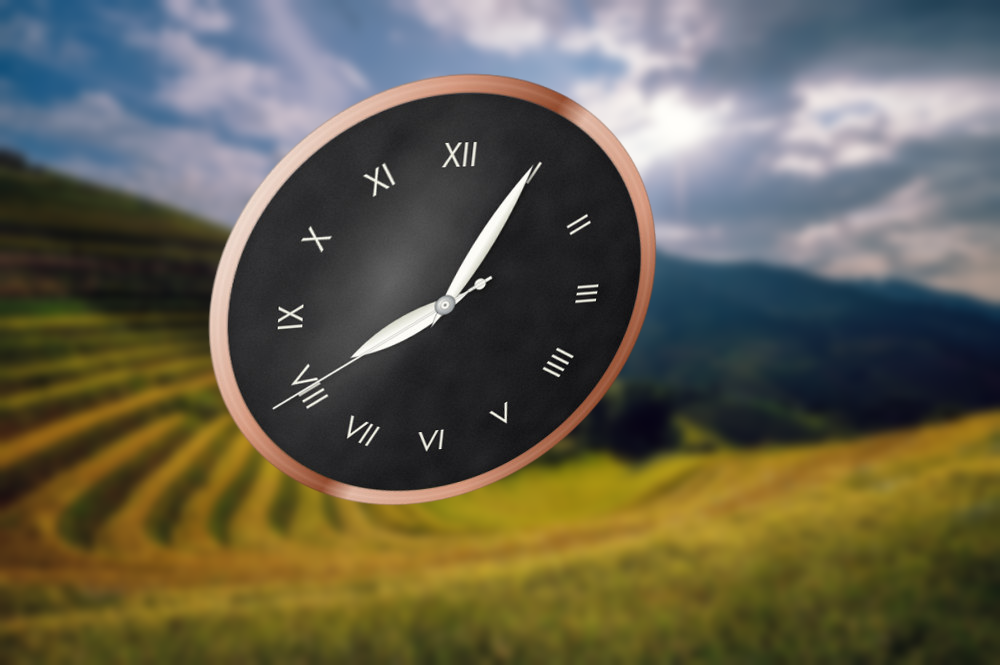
8 h 04 min 40 s
